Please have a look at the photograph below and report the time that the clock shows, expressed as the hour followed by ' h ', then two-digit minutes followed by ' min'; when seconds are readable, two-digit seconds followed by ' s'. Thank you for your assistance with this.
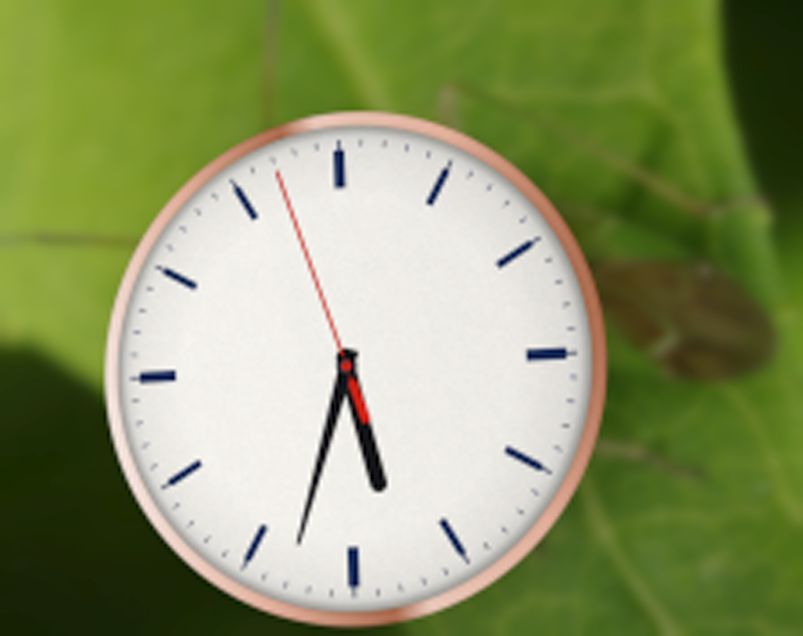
5 h 32 min 57 s
